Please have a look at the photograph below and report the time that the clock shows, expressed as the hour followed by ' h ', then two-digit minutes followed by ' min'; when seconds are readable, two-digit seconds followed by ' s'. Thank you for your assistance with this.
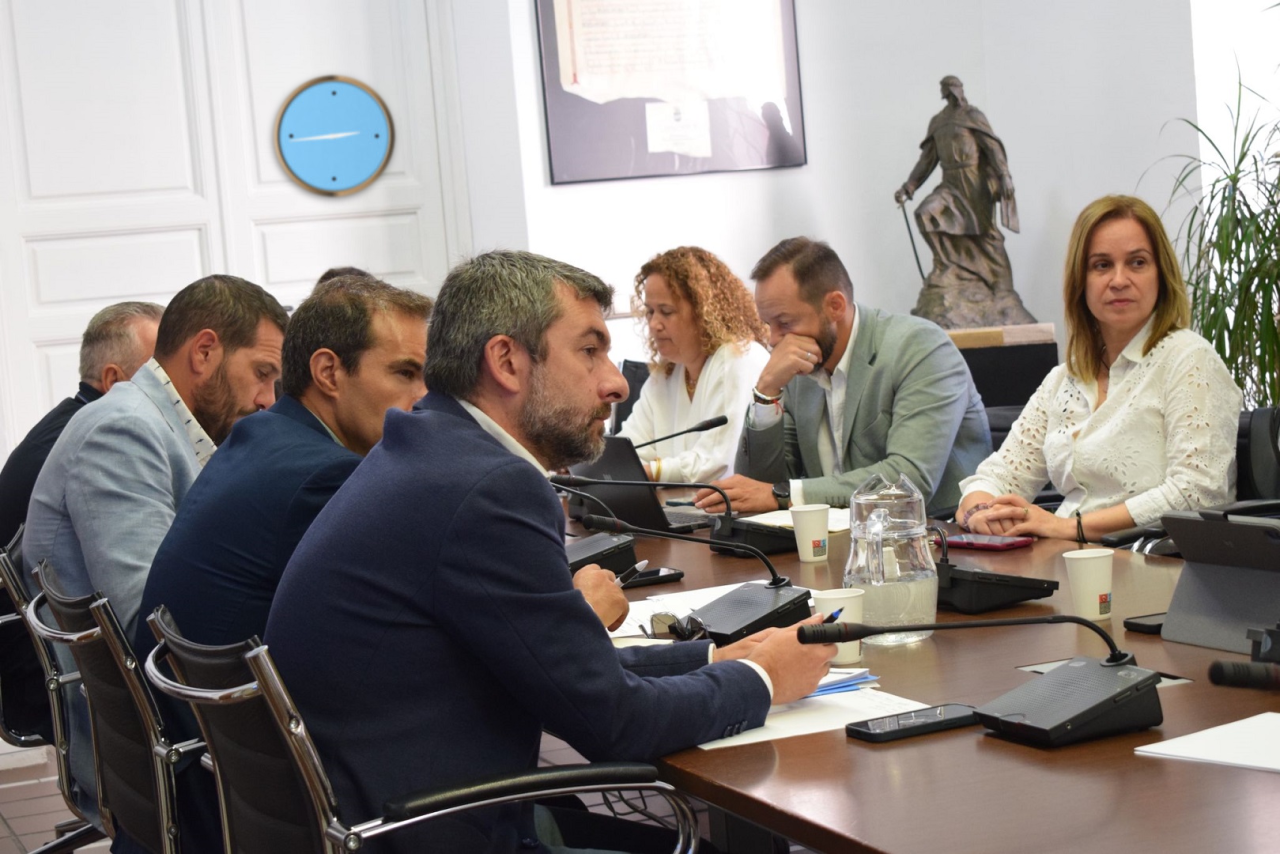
2 h 44 min
